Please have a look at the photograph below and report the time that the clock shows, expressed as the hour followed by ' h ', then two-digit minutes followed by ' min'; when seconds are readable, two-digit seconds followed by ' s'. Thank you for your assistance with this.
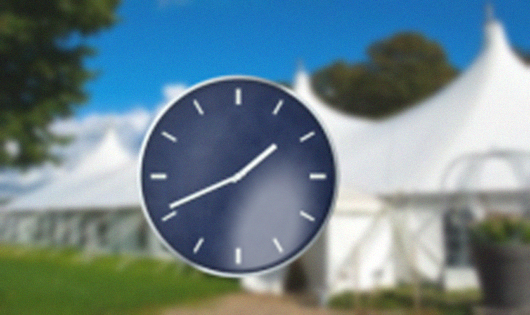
1 h 41 min
